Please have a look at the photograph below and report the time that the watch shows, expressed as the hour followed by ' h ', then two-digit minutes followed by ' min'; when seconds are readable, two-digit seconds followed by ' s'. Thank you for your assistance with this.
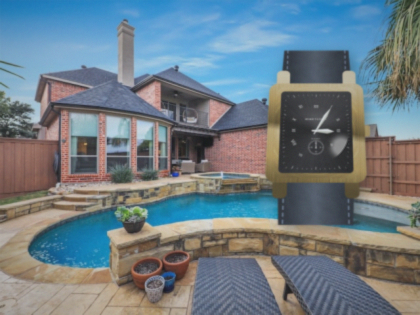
3 h 05 min
